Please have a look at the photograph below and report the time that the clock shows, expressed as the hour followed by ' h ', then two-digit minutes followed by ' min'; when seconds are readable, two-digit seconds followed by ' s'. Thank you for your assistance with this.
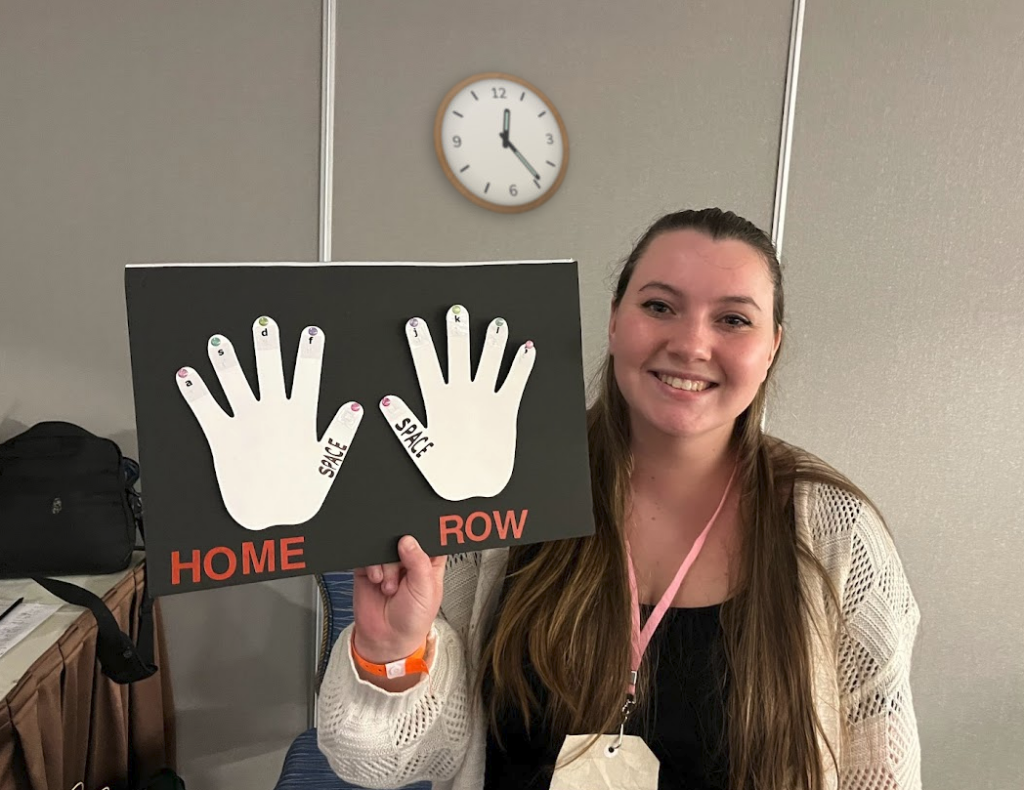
12 h 24 min
